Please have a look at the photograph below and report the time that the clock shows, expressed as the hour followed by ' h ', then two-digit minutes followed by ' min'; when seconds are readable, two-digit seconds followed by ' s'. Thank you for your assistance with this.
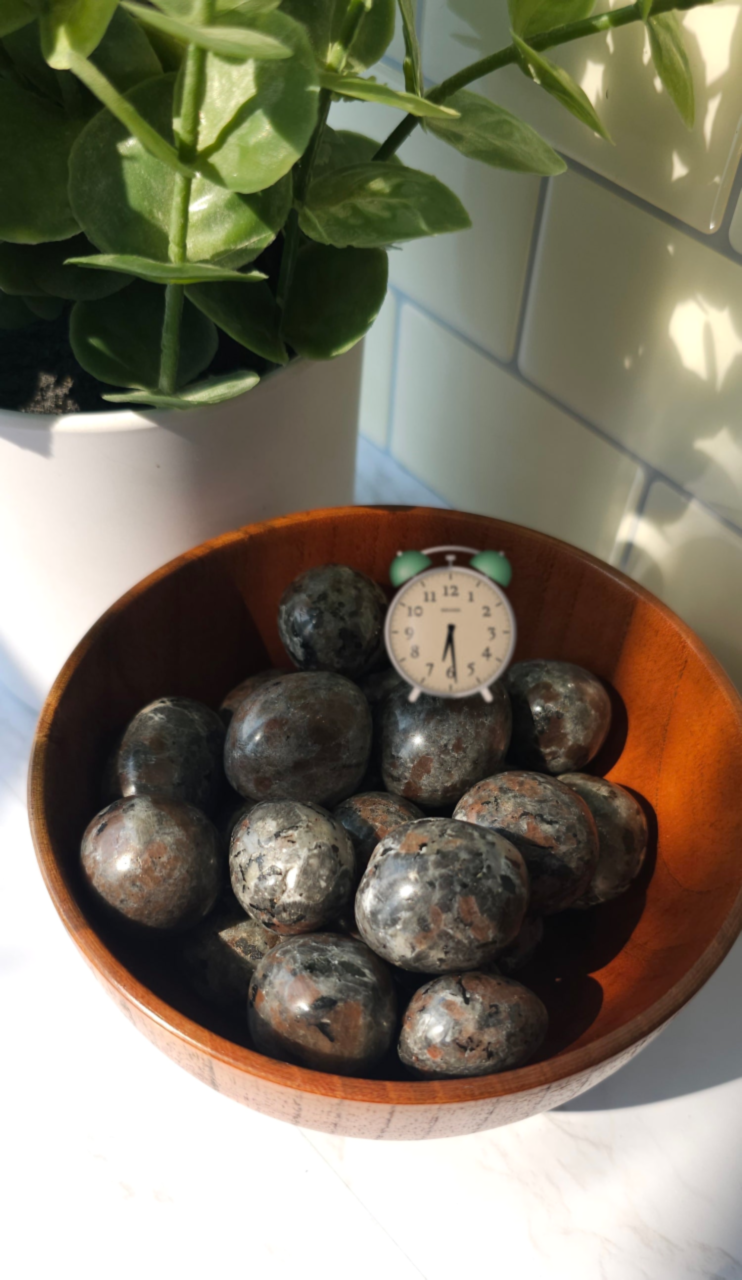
6 h 29 min
